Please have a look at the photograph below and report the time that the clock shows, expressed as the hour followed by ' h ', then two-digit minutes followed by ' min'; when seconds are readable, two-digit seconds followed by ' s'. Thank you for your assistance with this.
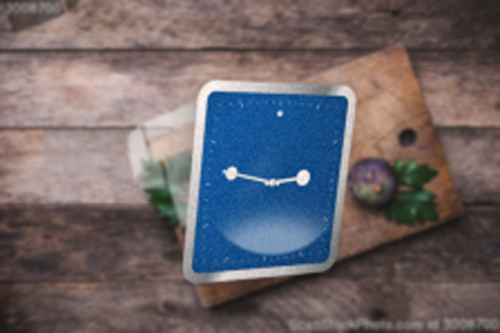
2 h 47 min
